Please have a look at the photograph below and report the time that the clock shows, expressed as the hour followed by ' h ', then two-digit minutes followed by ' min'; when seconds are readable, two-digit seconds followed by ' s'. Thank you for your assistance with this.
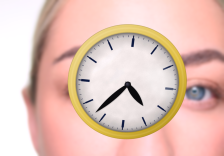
4 h 37 min
